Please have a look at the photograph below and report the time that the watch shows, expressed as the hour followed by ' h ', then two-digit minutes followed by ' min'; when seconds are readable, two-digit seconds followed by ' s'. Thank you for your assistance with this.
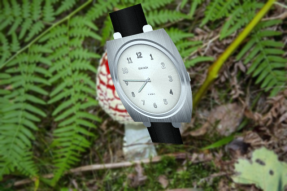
7 h 46 min
